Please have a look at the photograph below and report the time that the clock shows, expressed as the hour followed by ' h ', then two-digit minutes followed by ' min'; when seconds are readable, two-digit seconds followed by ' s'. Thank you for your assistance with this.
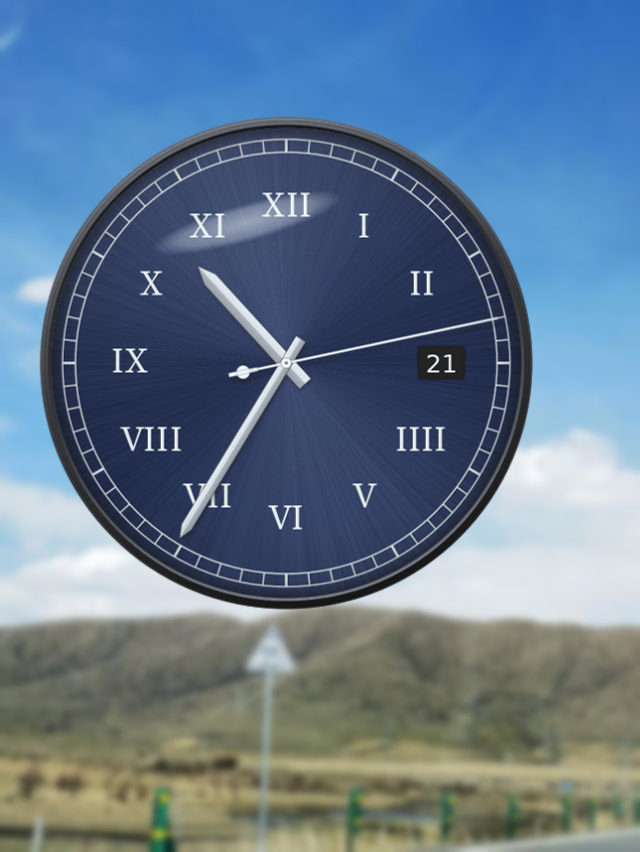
10 h 35 min 13 s
